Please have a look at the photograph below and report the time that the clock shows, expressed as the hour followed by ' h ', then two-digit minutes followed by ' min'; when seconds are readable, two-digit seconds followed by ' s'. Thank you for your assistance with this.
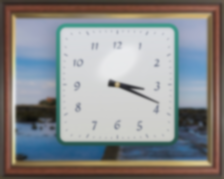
3 h 19 min
